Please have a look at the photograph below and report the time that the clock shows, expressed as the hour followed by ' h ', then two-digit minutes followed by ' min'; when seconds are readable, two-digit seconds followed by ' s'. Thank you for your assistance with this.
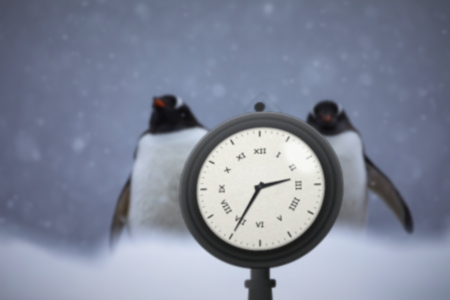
2 h 35 min
